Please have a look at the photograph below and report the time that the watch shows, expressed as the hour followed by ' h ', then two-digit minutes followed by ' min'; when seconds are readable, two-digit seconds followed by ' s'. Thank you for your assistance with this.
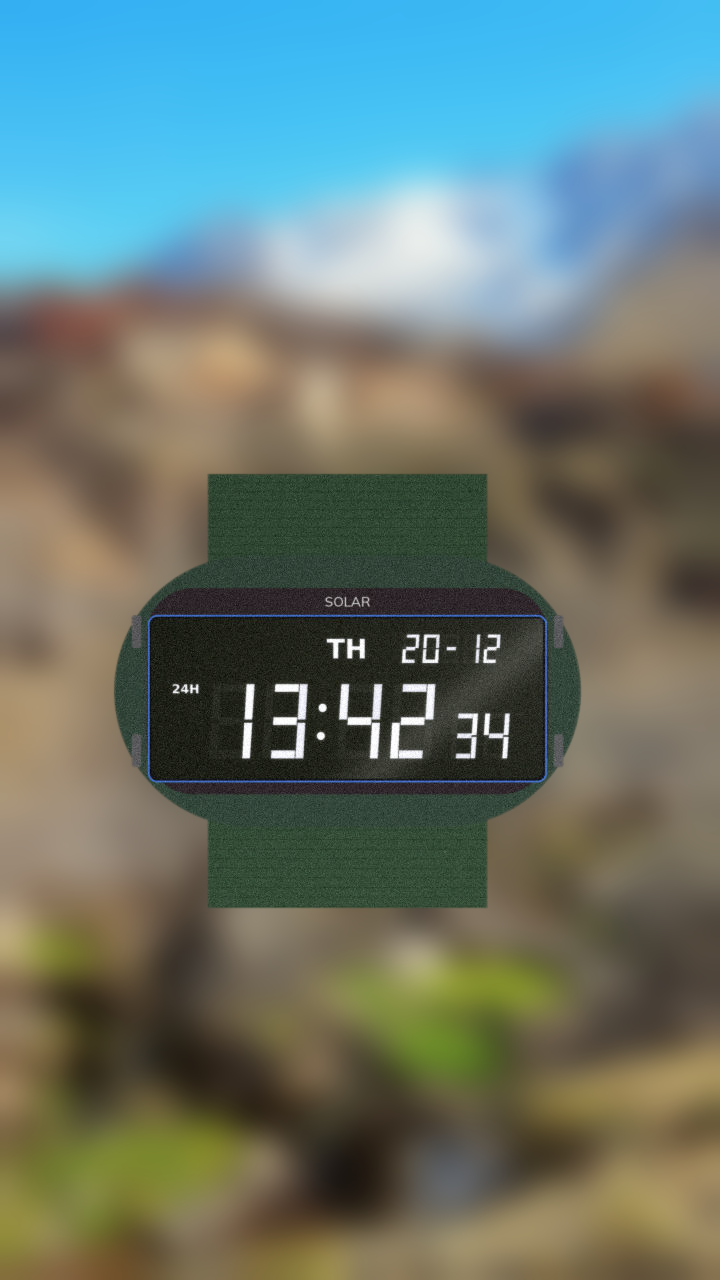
13 h 42 min 34 s
